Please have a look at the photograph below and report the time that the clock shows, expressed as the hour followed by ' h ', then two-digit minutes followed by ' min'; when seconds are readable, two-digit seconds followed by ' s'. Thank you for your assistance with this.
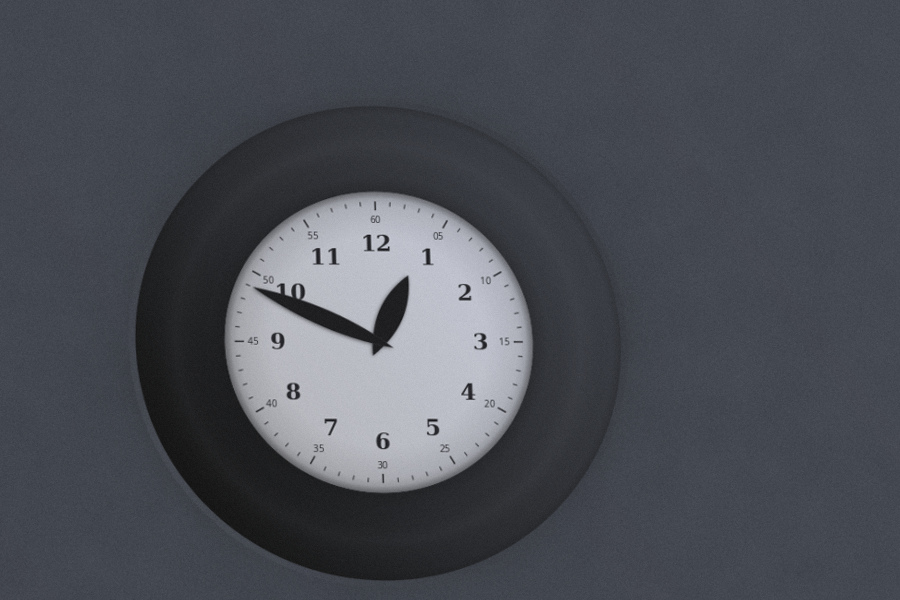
12 h 49 min
